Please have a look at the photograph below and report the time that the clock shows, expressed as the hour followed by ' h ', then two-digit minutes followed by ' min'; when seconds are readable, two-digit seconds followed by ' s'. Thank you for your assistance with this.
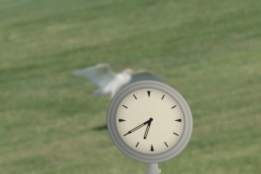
6 h 40 min
